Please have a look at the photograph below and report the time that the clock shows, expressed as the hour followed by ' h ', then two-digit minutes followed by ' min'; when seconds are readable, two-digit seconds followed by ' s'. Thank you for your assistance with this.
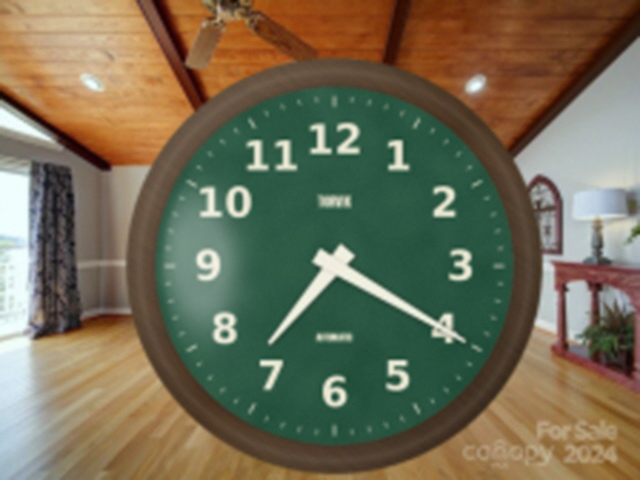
7 h 20 min
